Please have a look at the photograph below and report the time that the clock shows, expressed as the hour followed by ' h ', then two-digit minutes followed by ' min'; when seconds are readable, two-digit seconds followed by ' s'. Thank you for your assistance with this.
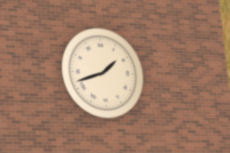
1 h 42 min
